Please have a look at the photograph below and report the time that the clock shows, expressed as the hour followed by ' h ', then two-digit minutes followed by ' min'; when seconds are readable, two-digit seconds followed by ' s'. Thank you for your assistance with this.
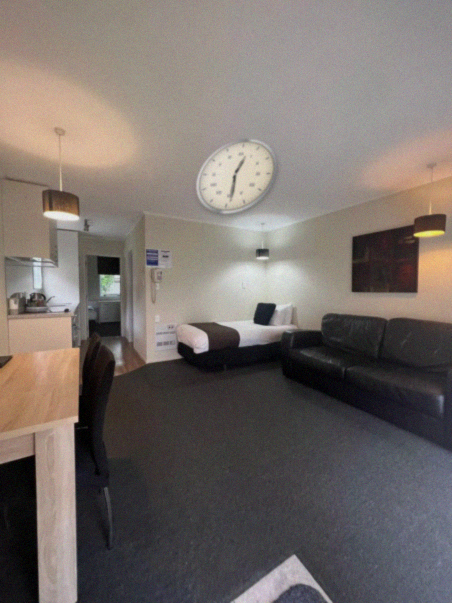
12 h 29 min
